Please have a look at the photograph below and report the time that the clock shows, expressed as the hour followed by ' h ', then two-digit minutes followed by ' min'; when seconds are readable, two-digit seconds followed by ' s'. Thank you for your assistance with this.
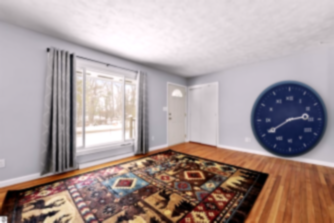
2 h 40 min
